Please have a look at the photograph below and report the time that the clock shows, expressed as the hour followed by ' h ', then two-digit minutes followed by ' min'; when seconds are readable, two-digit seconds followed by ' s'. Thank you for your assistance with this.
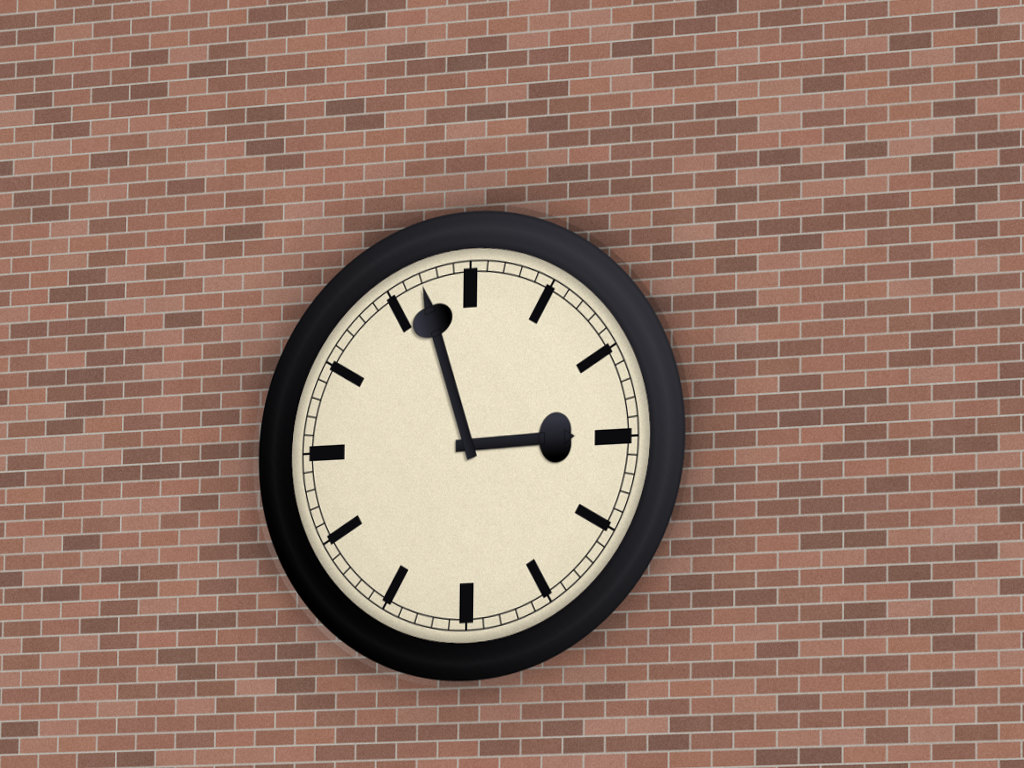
2 h 57 min
